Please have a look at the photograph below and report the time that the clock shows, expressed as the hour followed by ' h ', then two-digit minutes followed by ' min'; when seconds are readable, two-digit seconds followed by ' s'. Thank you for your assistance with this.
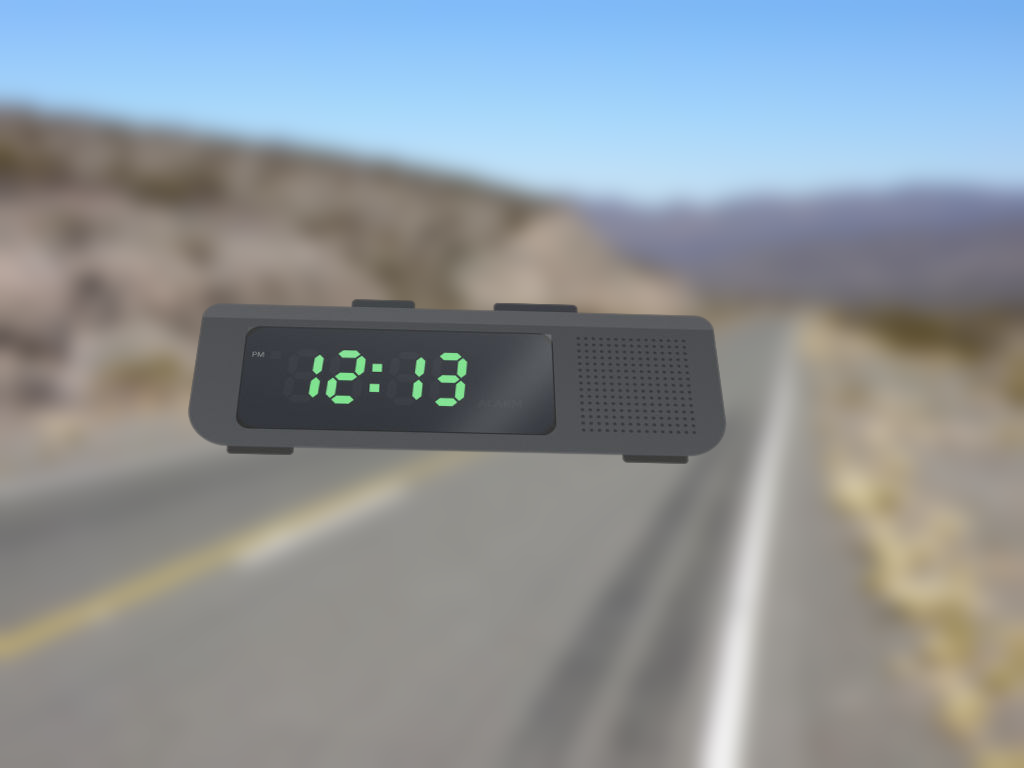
12 h 13 min
